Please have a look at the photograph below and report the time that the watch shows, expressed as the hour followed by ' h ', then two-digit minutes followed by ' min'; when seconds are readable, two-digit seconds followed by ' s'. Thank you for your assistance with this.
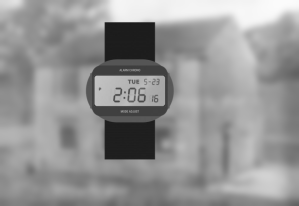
2 h 06 min 16 s
